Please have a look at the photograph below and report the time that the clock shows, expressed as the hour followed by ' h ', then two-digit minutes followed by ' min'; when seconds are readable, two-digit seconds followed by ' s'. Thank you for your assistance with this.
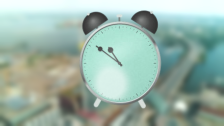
10 h 51 min
